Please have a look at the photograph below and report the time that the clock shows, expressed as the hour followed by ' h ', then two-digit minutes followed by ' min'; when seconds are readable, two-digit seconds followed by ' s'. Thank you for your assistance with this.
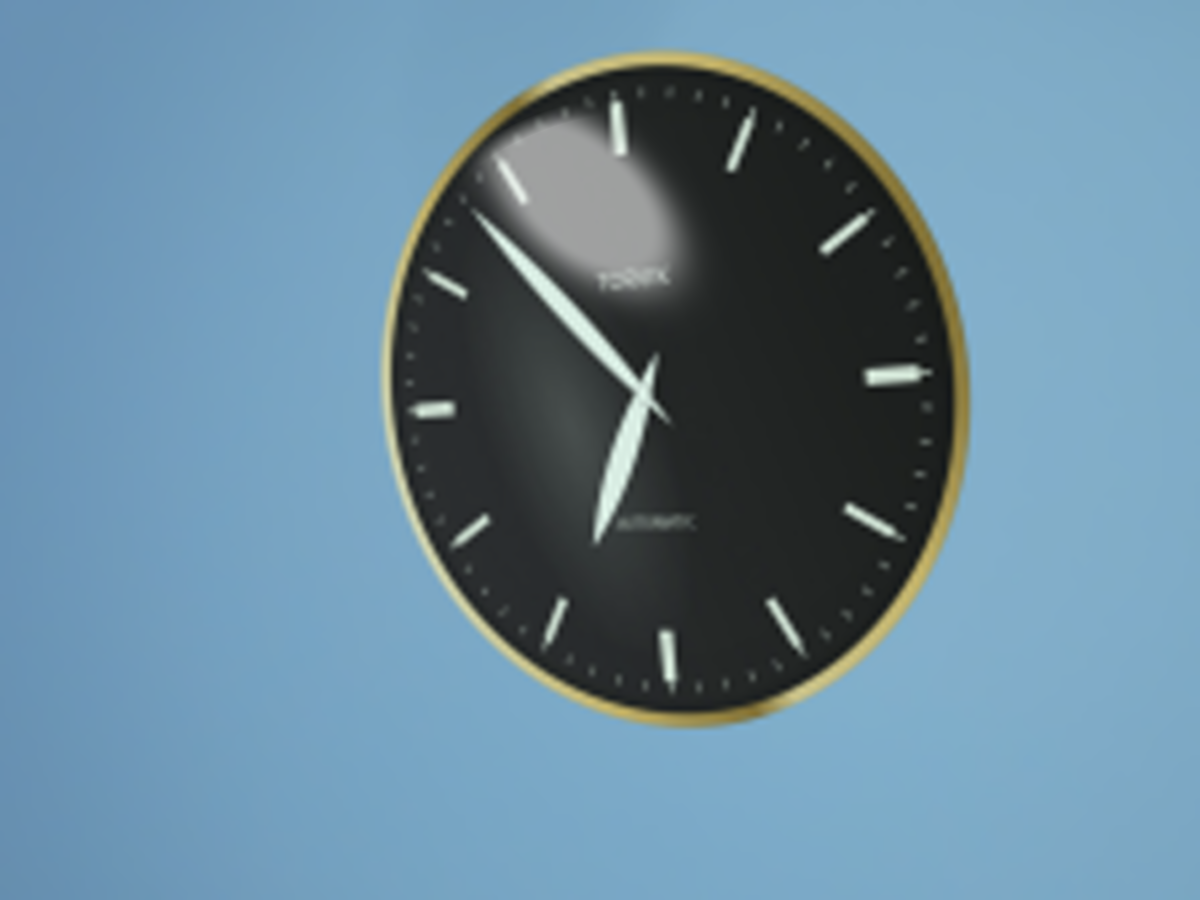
6 h 53 min
